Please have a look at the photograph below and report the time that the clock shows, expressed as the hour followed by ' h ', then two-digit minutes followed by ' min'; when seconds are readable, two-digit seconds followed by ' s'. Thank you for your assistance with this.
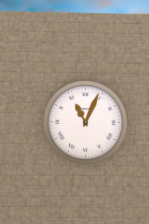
11 h 04 min
